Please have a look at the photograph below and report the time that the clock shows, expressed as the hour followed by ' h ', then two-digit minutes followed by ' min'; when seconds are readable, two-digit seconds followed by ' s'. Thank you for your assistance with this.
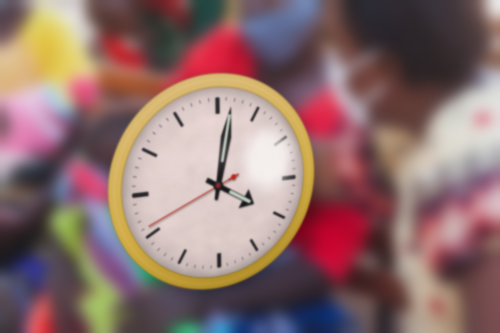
4 h 01 min 41 s
